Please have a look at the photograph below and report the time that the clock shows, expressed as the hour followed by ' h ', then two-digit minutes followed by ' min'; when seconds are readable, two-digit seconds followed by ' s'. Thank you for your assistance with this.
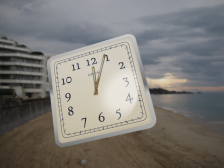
12 h 04 min
